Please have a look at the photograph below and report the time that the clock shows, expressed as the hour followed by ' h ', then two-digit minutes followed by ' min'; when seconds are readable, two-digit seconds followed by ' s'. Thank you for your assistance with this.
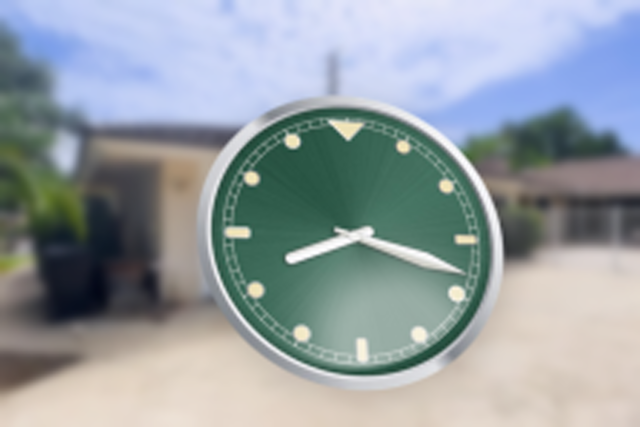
8 h 18 min
